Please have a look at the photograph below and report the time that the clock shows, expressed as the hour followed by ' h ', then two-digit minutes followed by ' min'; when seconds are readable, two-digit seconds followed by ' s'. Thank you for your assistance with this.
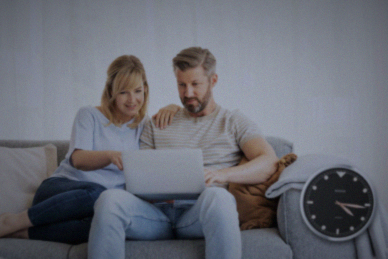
4 h 16 min
